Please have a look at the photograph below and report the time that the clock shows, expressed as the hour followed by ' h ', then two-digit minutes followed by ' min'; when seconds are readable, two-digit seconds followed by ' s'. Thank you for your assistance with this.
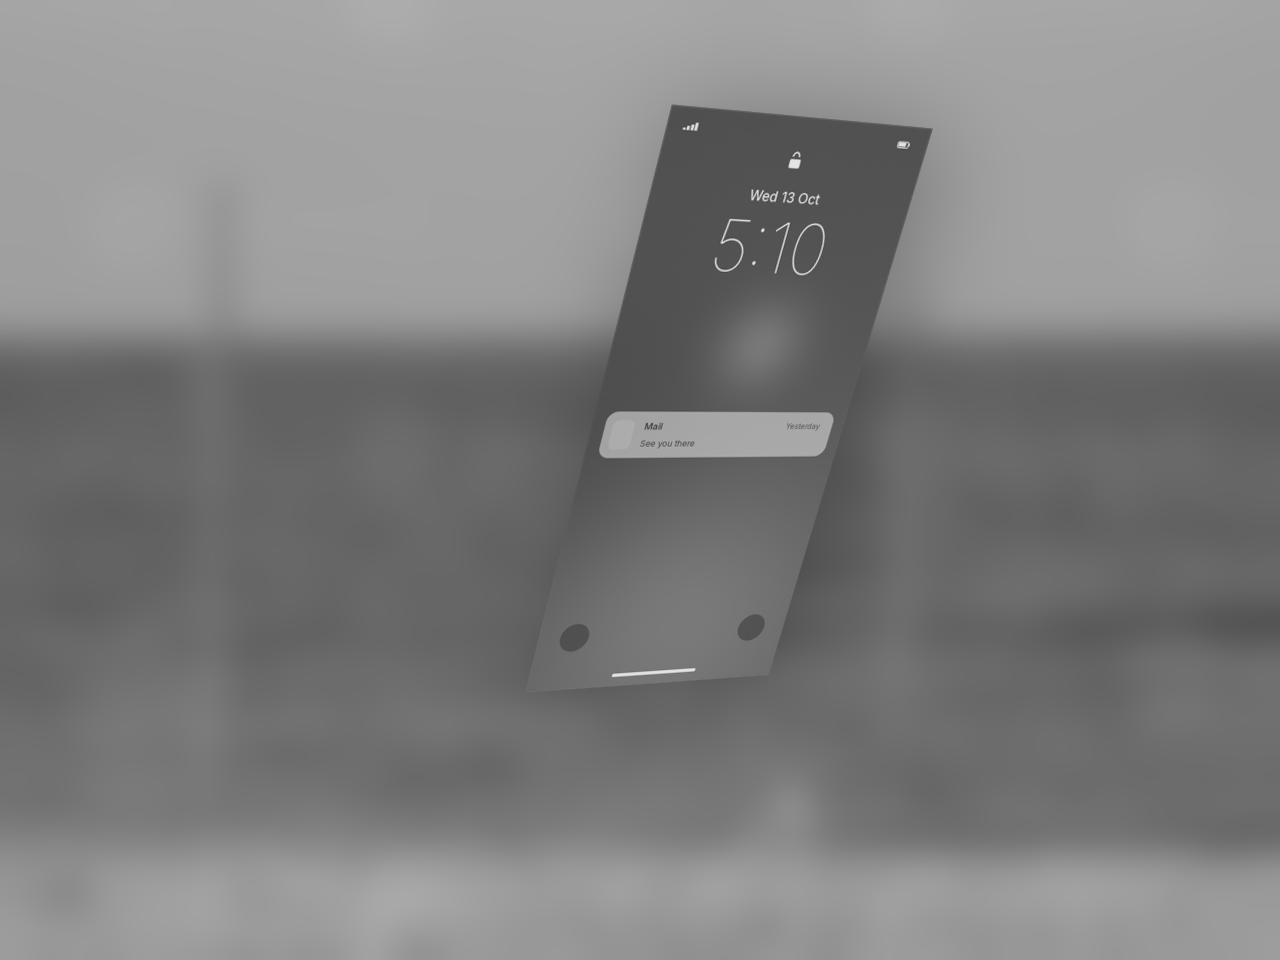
5 h 10 min
